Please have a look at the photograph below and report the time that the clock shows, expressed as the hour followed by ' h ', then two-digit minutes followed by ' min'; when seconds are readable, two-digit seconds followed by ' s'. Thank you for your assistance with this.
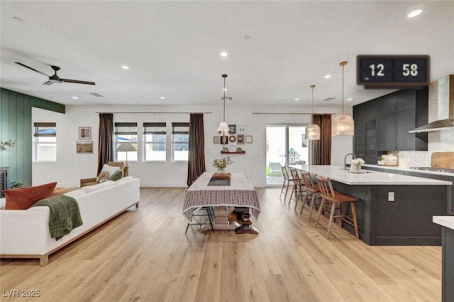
12 h 58 min
